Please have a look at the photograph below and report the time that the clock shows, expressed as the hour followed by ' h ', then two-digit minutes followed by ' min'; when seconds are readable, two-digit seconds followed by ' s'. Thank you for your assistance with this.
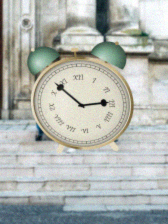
2 h 53 min
